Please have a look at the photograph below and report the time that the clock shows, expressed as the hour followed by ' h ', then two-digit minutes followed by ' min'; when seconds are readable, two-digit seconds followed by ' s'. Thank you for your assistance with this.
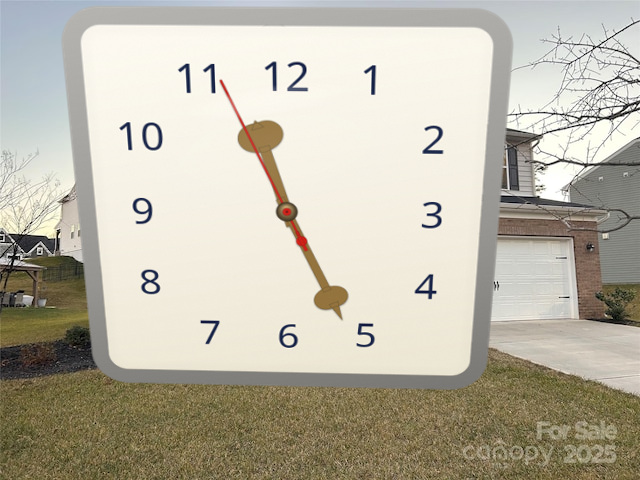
11 h 25 min 56 s
